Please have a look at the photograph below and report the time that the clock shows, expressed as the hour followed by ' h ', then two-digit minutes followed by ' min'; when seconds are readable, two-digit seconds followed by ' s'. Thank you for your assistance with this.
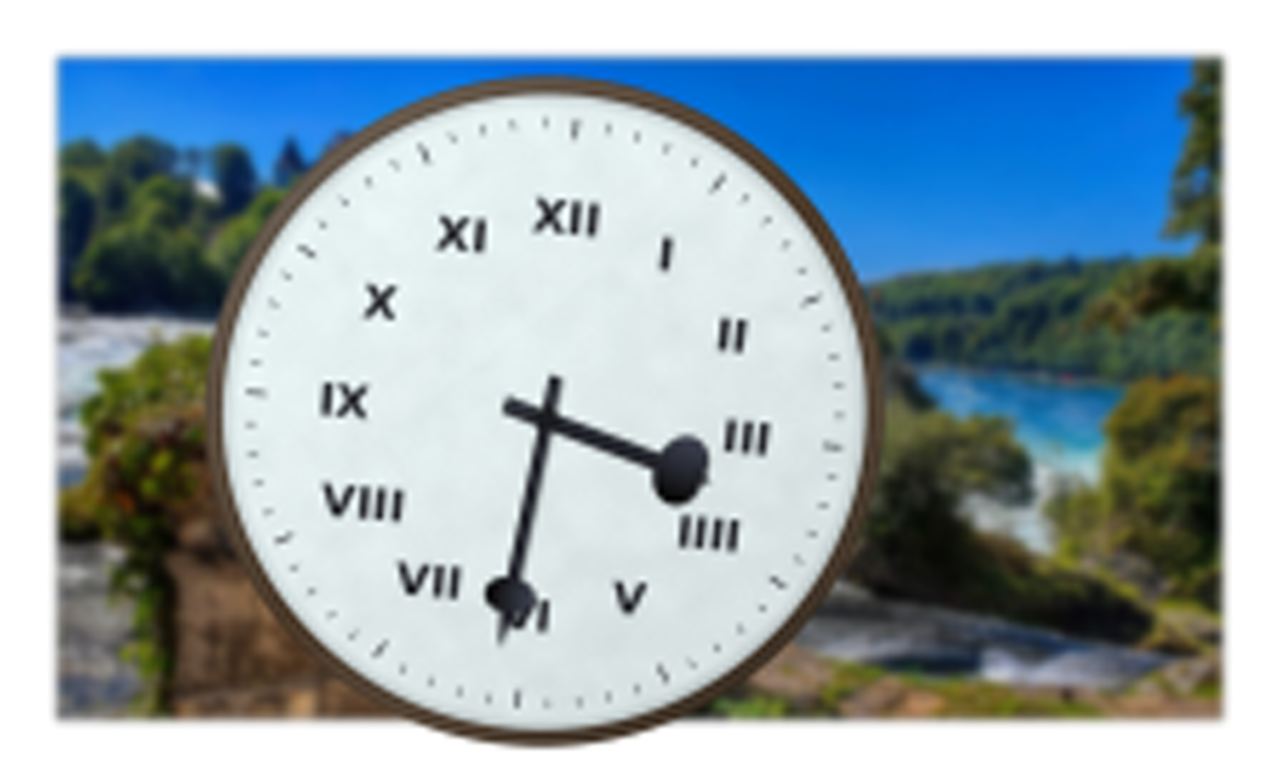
3 h 31 min
